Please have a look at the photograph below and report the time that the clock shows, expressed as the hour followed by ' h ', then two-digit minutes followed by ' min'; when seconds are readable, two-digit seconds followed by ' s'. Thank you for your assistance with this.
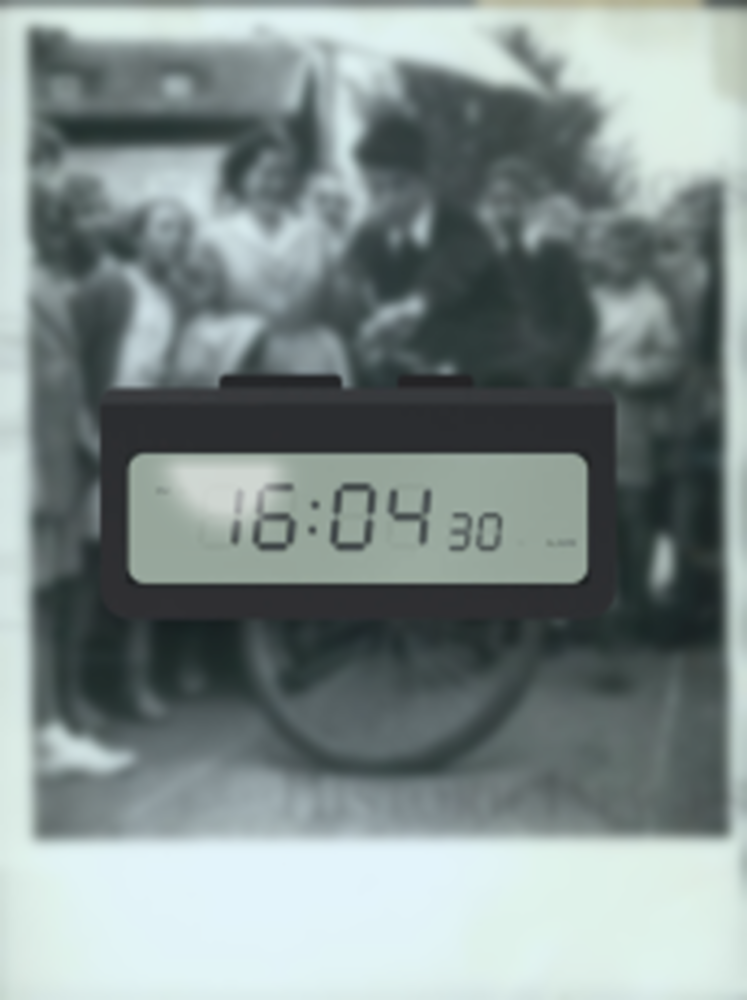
16 h 04 min 30 s
